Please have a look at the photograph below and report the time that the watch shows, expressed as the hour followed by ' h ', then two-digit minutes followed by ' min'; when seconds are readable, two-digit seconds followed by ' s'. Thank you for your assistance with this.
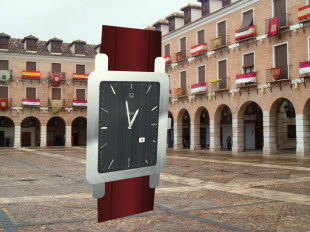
12 h 58 min
